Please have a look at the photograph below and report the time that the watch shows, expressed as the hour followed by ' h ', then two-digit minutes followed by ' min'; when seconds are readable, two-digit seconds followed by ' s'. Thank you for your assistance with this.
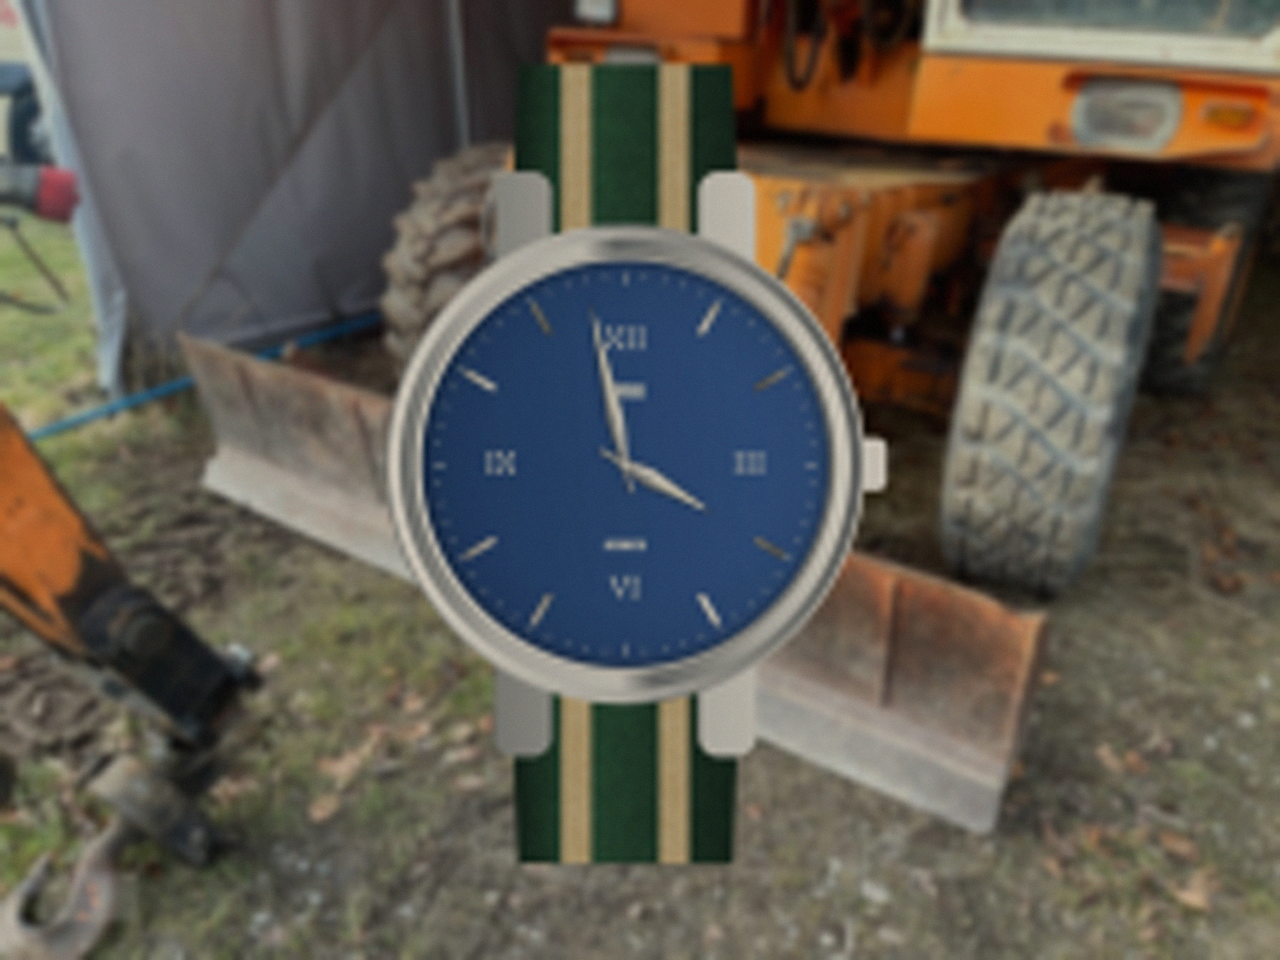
3 h 58 min
